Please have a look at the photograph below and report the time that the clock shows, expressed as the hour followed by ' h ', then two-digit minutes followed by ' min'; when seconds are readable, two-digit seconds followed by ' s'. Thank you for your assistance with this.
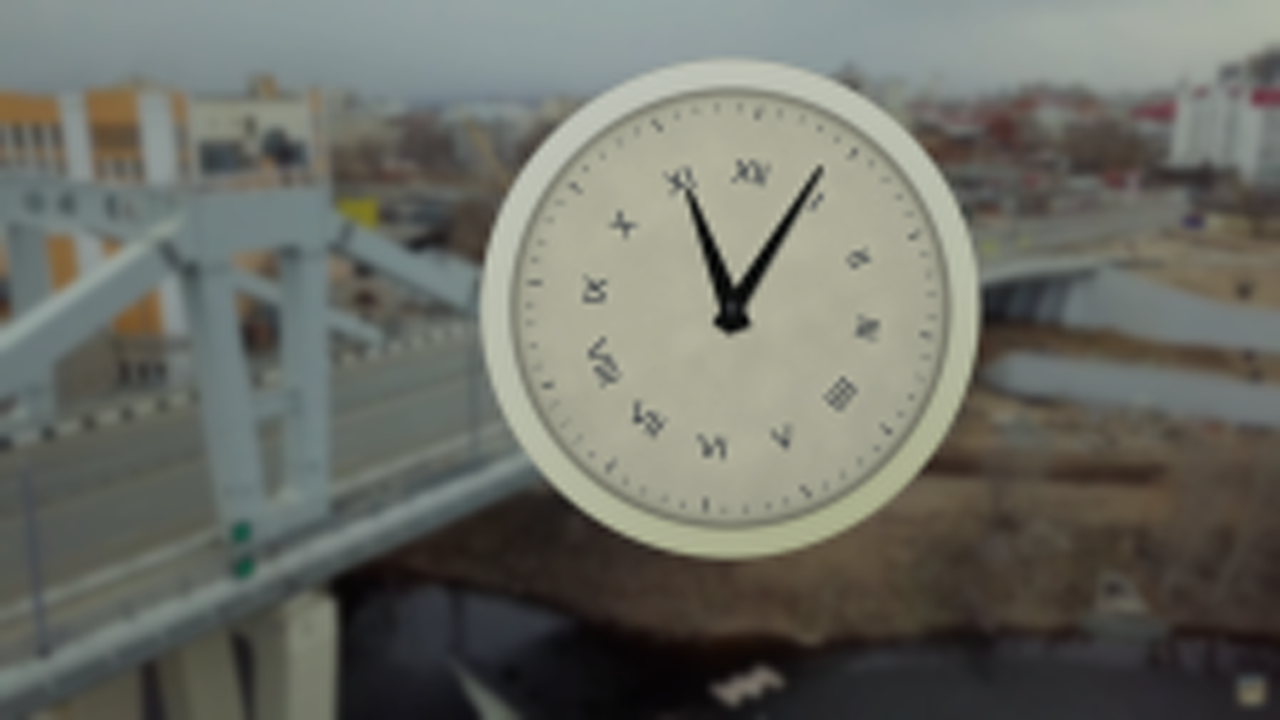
11 h 04 min
